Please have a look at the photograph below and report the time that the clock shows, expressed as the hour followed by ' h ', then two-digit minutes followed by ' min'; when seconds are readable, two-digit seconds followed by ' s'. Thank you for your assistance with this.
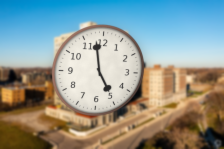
4 h 58 min
